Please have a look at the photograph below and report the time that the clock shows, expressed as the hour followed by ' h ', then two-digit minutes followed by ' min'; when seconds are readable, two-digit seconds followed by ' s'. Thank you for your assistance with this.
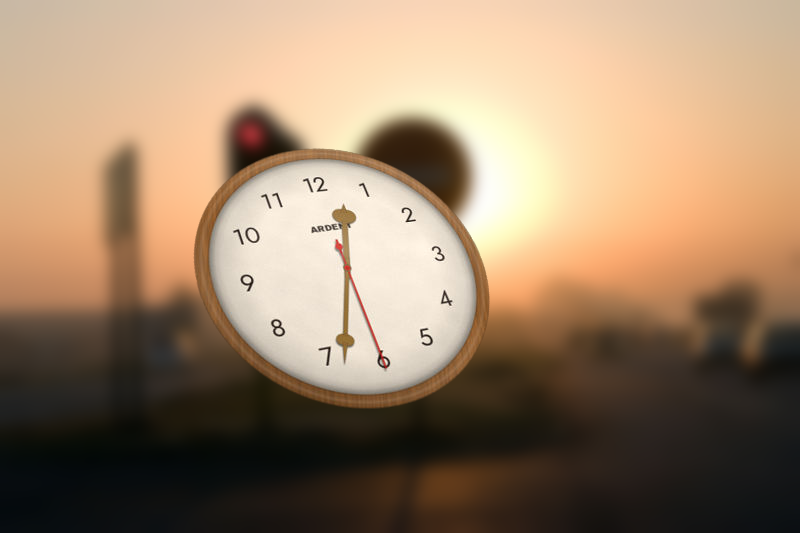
12 h 33 min 30 s
